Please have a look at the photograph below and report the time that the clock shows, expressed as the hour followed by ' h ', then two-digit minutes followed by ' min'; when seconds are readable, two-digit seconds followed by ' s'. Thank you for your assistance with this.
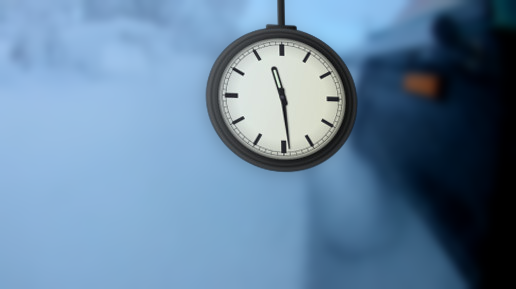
11 h 29 min
